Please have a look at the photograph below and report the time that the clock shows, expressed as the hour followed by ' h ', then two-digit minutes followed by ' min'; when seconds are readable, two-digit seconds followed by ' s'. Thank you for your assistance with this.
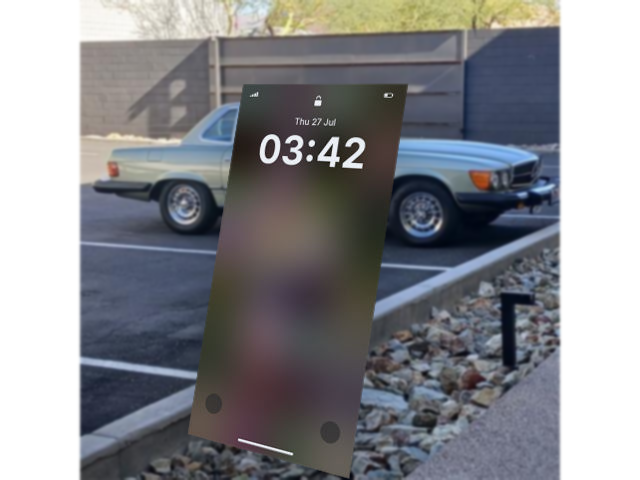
3 h 42 min
